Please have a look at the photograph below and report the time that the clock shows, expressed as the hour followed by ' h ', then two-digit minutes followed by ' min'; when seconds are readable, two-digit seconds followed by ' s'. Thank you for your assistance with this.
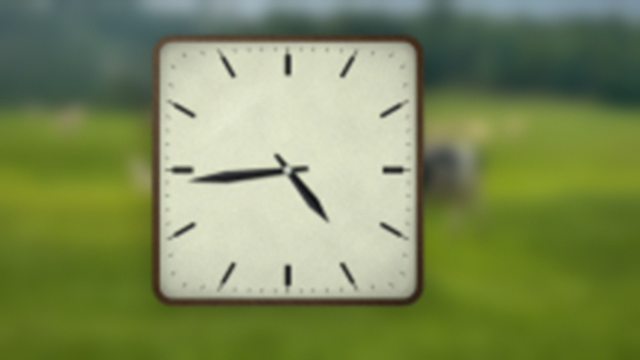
4 h 44 min
